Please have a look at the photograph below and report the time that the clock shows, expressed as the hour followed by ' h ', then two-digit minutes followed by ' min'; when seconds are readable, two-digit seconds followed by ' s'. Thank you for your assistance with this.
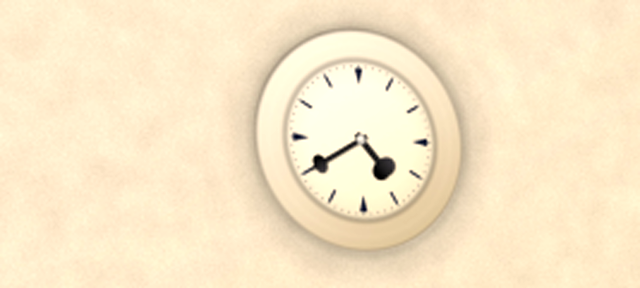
4 h 40 min
